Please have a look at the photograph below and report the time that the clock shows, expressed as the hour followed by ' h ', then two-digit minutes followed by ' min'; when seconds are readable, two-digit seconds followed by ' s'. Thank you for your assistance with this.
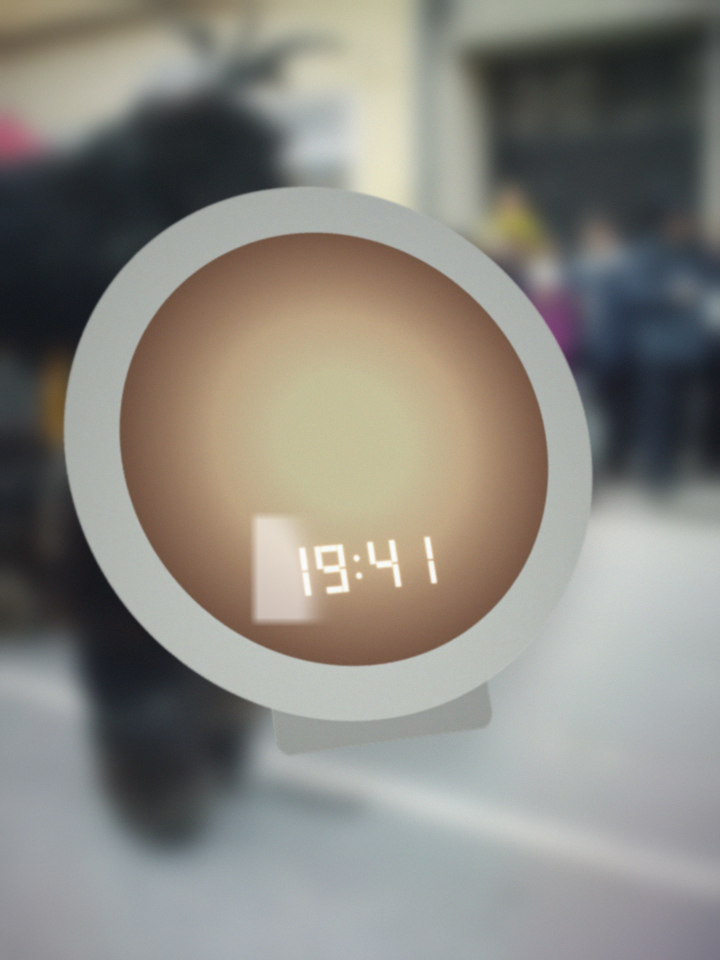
19 h 41 min
